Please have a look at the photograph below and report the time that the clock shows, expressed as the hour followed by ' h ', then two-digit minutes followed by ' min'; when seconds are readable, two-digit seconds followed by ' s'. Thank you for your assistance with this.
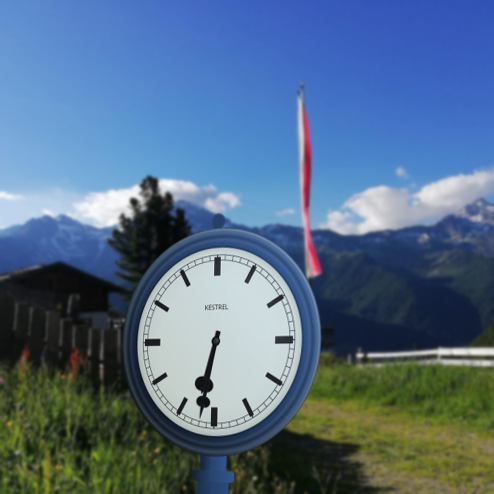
6 h 32 min
